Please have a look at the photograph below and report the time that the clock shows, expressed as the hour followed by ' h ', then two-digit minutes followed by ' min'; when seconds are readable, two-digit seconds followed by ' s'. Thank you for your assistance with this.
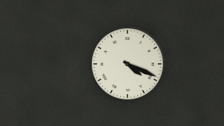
4 h 19 min
